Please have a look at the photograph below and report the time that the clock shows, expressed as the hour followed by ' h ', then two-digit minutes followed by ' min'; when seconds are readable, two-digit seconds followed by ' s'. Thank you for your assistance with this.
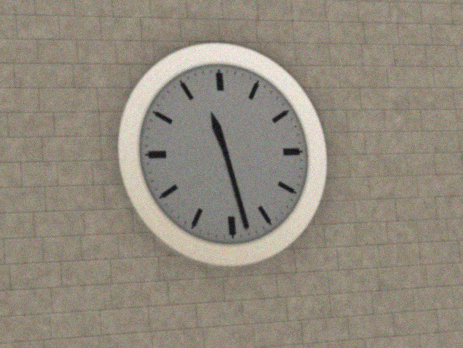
11 h 28 min
